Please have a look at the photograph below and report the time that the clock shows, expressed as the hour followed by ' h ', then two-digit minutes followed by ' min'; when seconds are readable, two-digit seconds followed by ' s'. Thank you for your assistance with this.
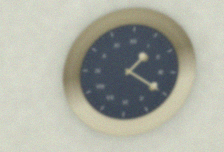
1 h 20 min
